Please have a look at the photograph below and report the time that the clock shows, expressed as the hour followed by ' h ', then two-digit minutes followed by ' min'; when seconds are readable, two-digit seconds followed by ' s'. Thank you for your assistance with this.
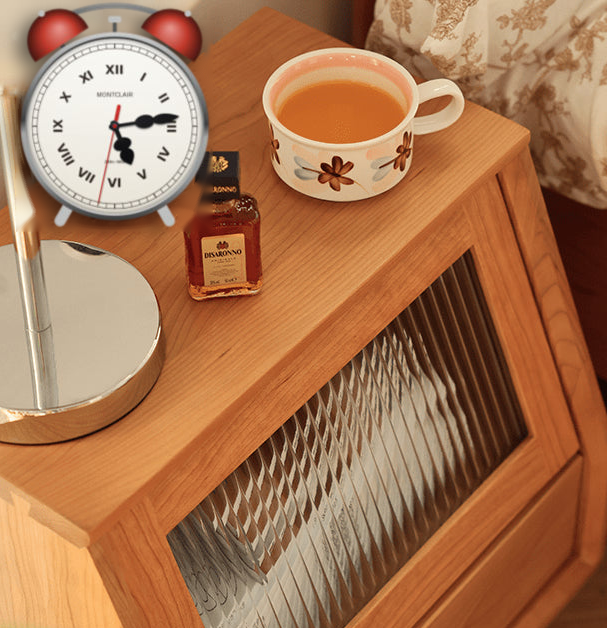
5 h 13 min 32 s
